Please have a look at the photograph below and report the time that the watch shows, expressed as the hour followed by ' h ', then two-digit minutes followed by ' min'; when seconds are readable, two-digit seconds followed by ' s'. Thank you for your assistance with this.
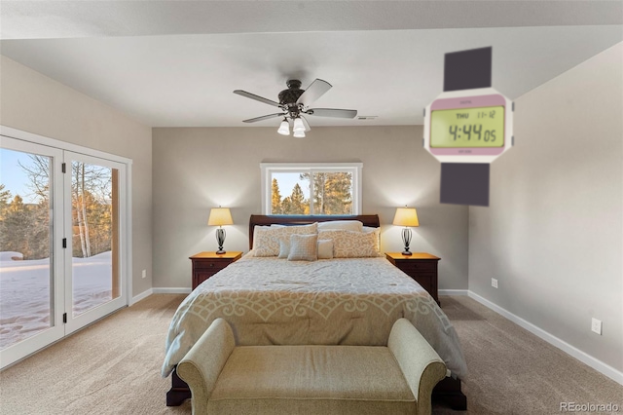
4 h 44 min 05 s
